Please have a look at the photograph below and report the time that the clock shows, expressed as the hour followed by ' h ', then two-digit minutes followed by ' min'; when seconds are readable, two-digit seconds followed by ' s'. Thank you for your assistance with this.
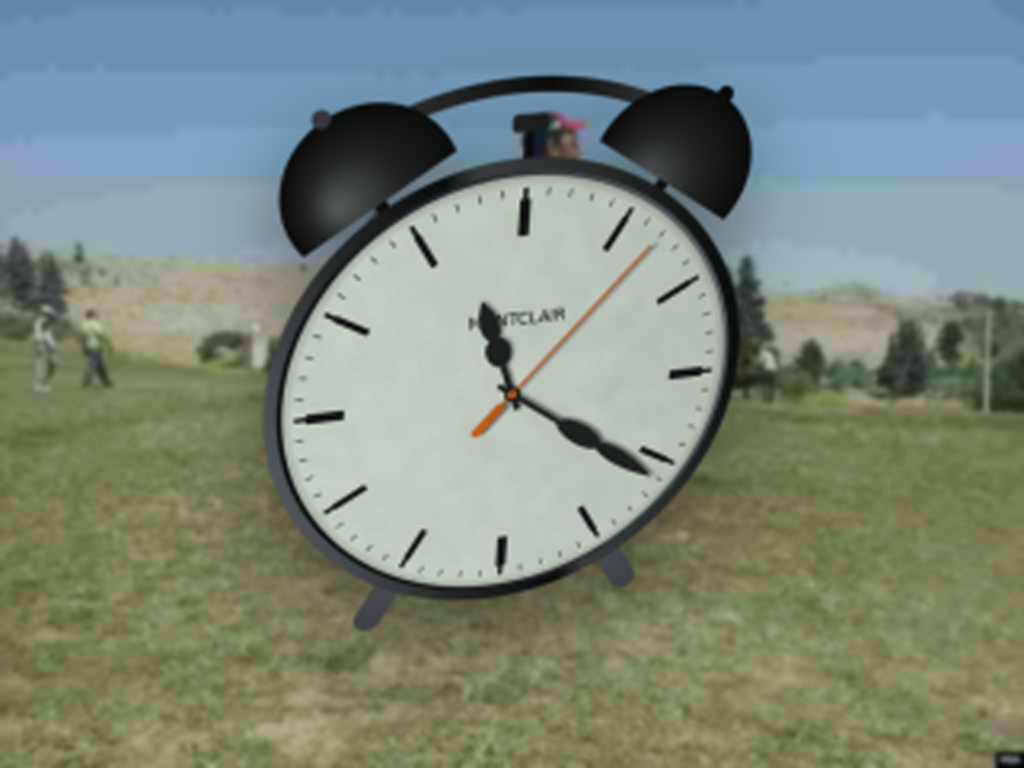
11 h 21 min 07 s
